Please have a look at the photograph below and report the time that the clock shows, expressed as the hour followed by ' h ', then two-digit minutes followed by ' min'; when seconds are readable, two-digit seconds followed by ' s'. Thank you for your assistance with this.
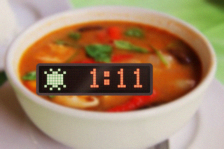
1 h 11 min
